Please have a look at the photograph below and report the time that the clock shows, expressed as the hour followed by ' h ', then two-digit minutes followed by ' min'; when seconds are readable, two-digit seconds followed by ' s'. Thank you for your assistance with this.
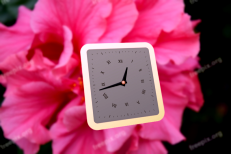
12 h 43 min
